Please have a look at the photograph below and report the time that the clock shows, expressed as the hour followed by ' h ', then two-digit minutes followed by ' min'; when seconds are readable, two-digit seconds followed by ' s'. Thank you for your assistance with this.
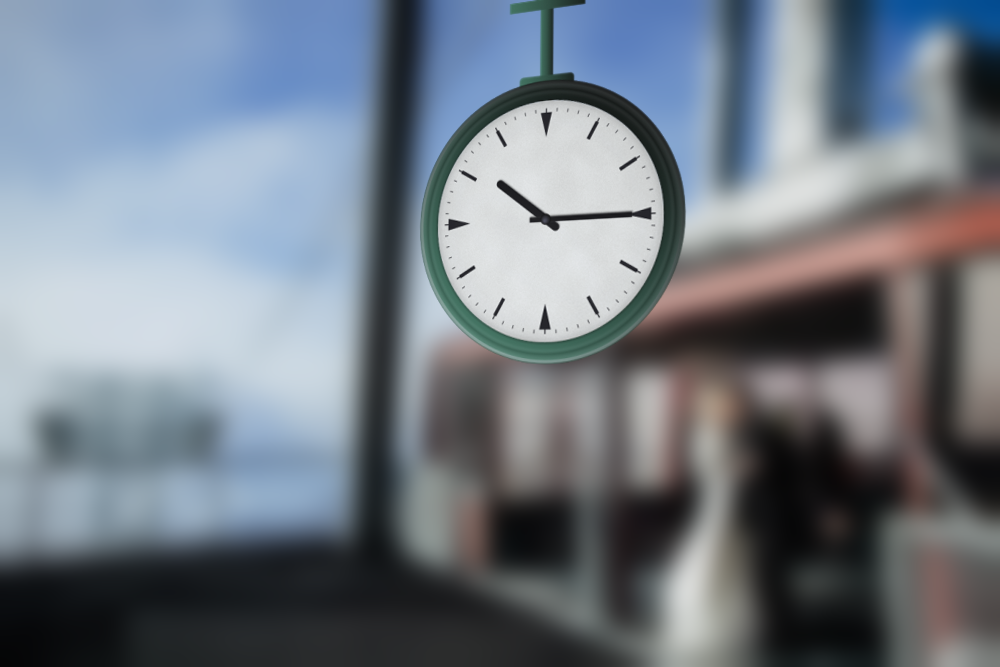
10 h 15 min
